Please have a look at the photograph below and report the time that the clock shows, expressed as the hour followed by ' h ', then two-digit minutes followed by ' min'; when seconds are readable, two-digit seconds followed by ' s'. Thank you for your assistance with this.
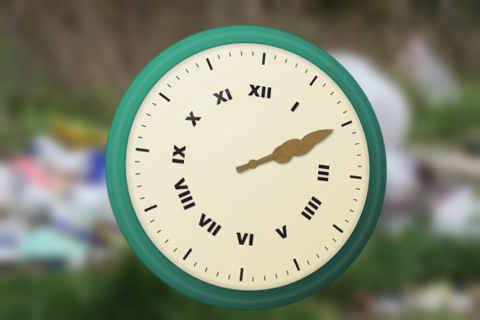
2 h 10 min
